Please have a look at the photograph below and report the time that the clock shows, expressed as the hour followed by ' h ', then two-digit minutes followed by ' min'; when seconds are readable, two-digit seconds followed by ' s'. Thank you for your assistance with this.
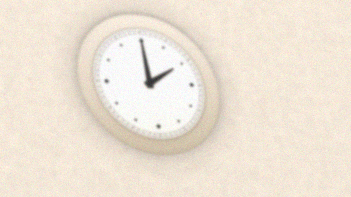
2 h 00 min
